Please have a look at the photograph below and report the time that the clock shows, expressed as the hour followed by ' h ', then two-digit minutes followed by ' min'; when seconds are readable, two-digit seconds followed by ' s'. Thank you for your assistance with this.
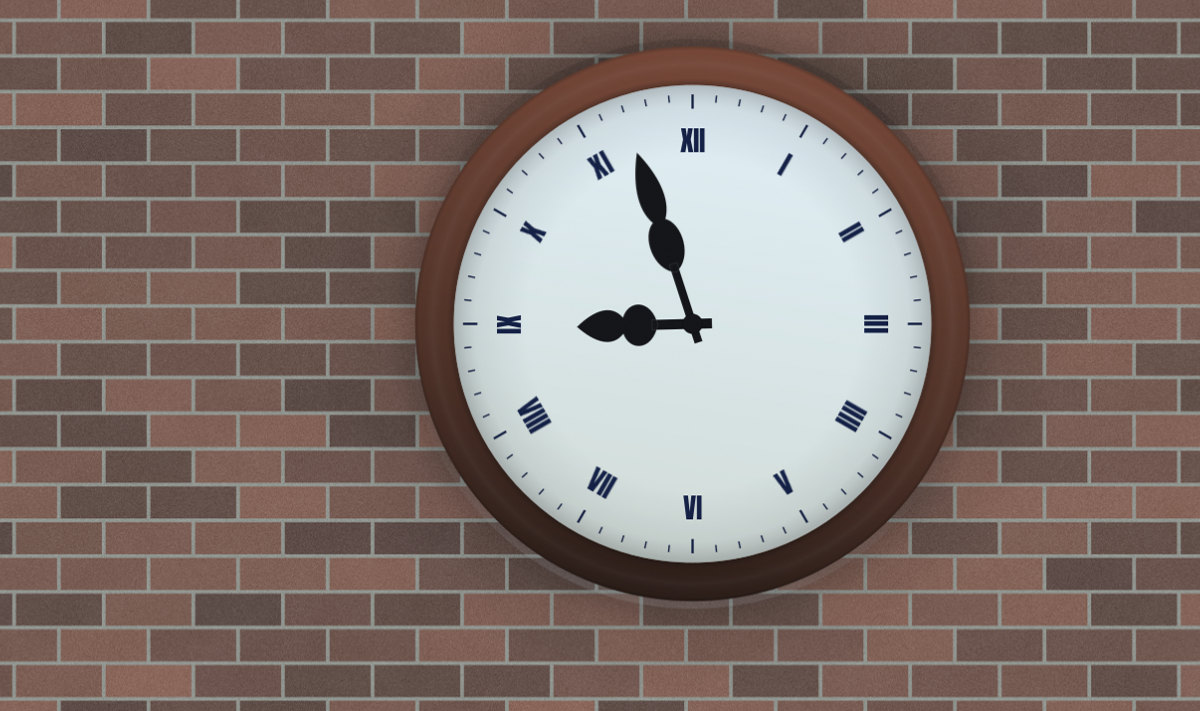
8 h 57 min
